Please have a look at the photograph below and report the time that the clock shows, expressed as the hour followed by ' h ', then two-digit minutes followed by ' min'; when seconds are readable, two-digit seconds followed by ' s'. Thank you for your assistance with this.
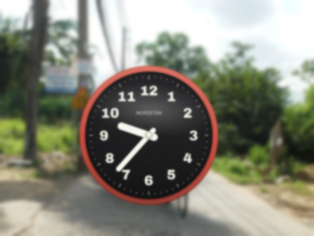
9 h 37 min
